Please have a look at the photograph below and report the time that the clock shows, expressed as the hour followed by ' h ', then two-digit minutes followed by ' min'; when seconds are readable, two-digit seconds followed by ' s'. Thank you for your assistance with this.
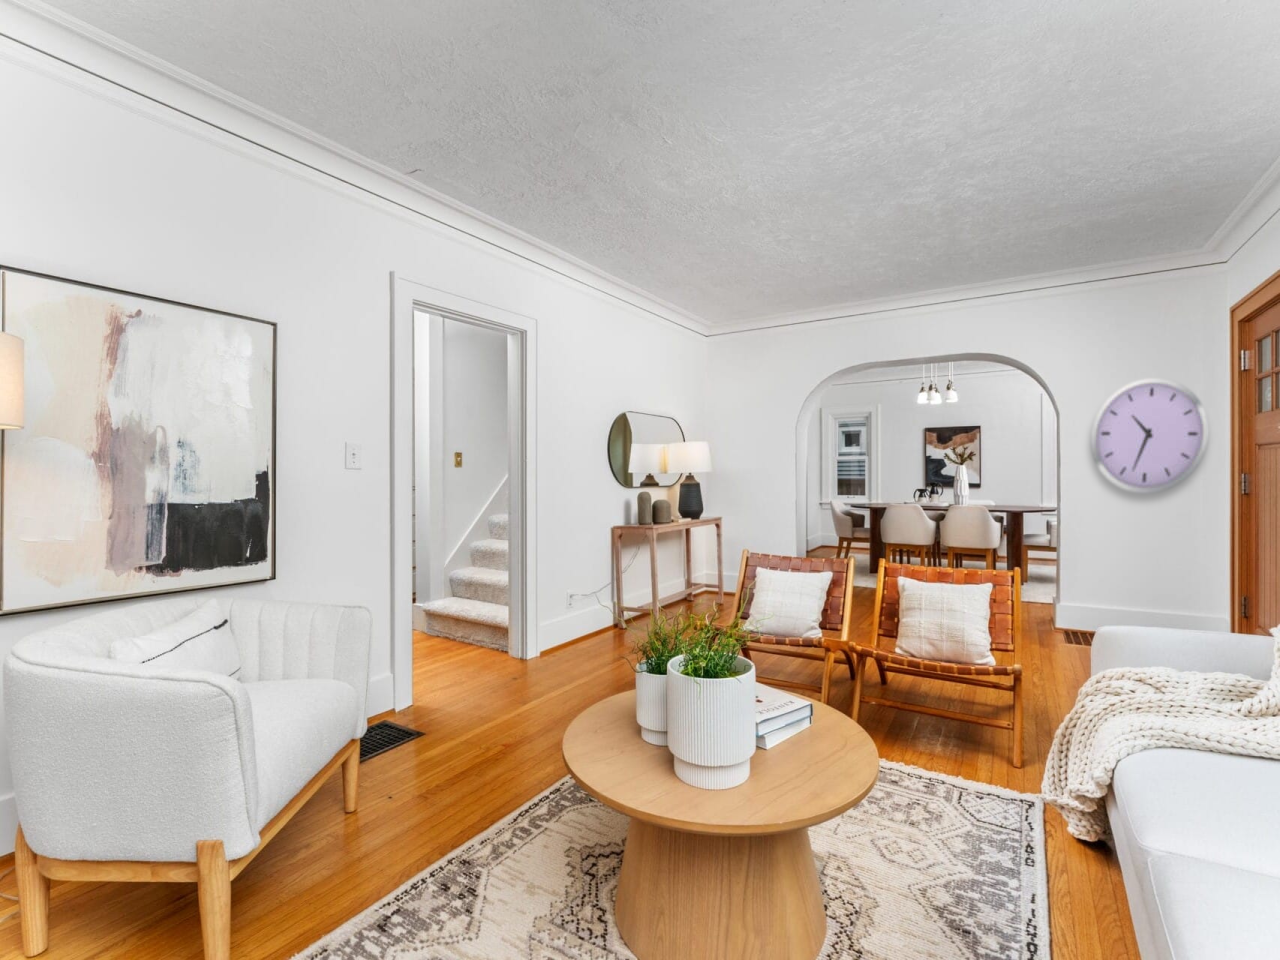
10 h 33 min
